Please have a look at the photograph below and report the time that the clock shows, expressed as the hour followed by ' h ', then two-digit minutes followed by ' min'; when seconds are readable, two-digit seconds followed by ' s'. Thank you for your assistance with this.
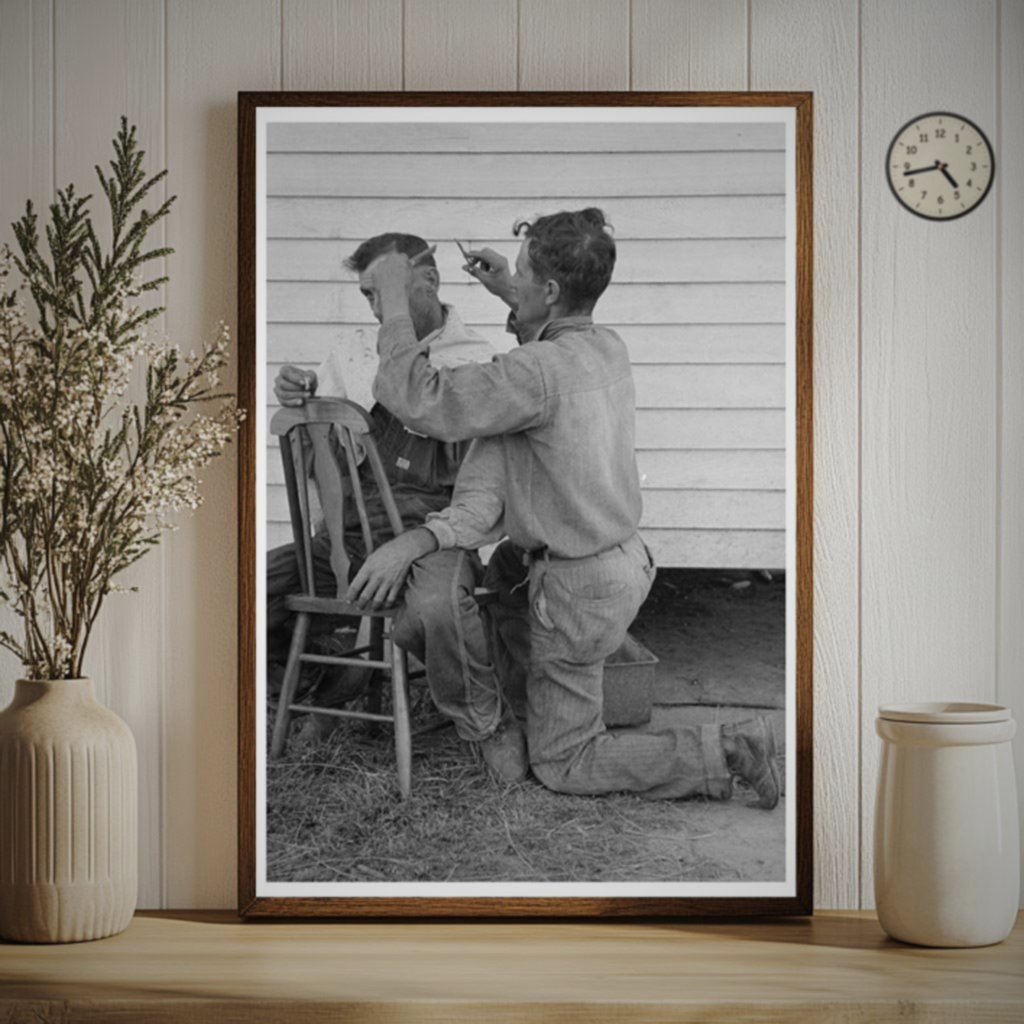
4 h 43 min
